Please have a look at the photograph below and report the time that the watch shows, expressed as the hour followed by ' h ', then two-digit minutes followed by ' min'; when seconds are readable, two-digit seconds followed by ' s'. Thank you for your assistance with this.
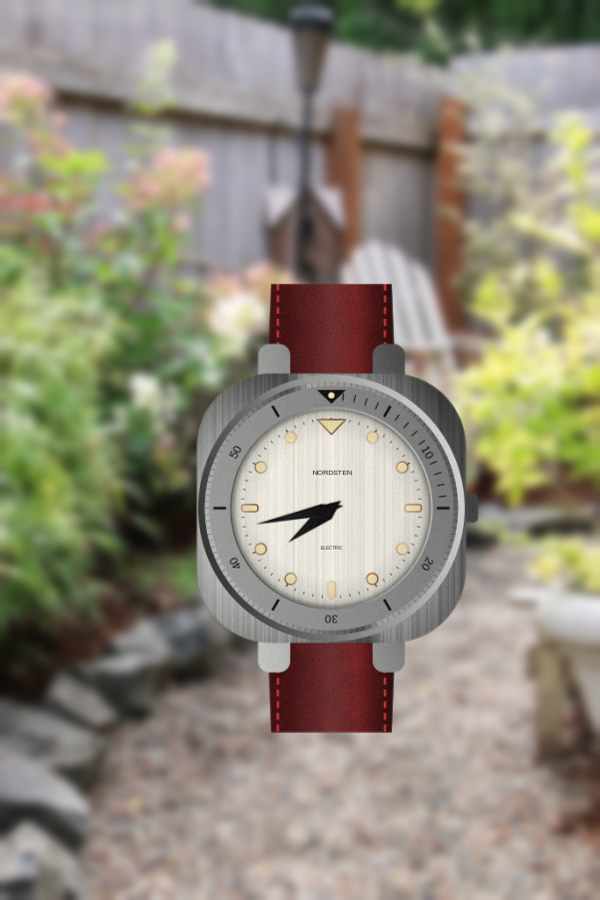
7 h 43 min
